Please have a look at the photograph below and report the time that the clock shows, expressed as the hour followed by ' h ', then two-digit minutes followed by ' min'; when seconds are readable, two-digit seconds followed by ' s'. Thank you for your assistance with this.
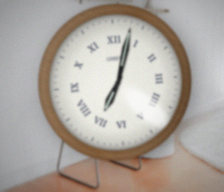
7 h 03 min
